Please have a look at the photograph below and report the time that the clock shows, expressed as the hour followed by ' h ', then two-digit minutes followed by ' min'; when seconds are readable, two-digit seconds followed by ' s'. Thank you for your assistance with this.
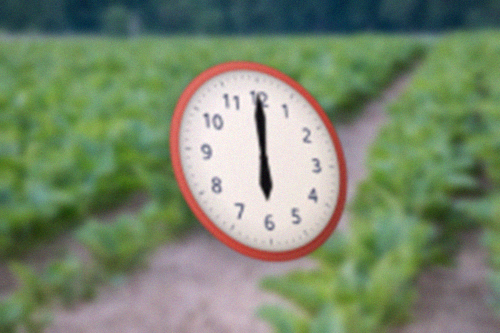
6 h 00 min
